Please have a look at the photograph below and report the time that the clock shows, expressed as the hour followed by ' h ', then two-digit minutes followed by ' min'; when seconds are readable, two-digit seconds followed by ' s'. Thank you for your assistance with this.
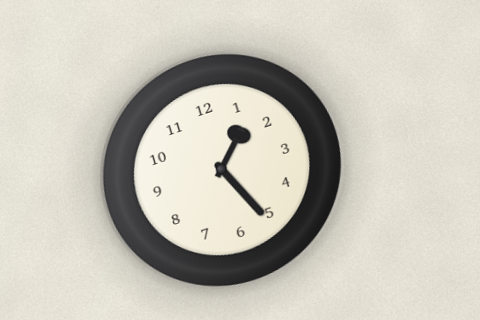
1 h 26 min
